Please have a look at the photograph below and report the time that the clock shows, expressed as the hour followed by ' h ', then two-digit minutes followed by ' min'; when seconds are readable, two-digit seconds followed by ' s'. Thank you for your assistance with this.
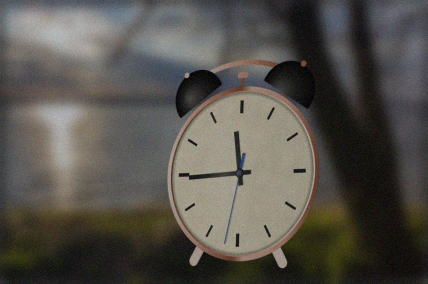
11 h 44 min 32 s
